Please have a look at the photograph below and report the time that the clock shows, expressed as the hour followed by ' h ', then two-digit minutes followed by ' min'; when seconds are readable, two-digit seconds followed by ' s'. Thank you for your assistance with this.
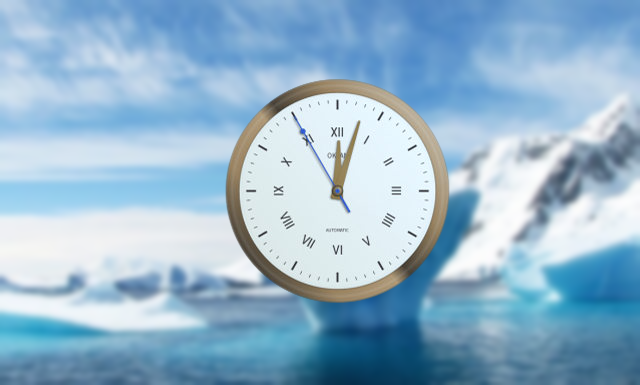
12 h 02 min 55 s
